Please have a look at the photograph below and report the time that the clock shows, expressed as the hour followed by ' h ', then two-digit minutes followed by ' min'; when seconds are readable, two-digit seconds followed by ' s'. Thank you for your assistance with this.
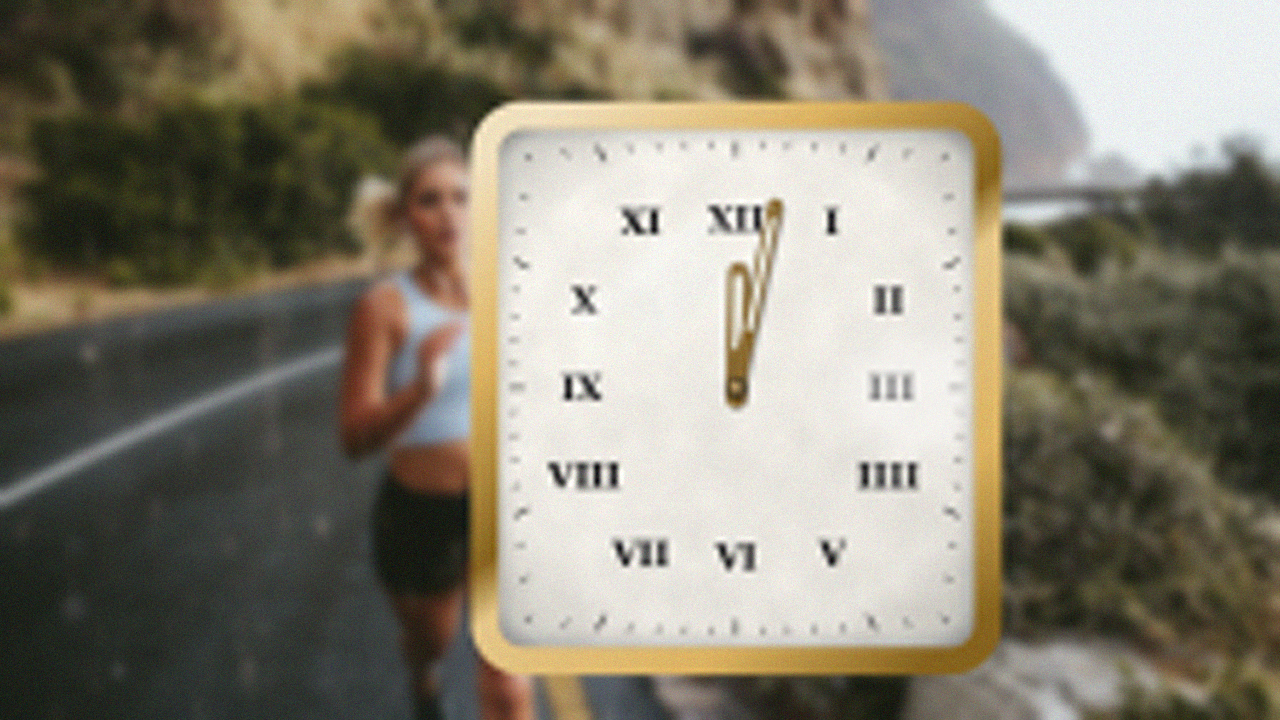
12 h 02 min
